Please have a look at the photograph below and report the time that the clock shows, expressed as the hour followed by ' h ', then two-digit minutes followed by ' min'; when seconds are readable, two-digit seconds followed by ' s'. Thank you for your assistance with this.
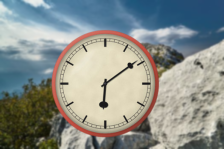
6 h 09 min
